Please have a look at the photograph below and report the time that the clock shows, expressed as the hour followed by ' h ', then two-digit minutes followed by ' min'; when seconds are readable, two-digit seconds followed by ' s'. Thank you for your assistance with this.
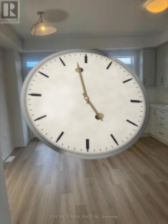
4 h 58 min
